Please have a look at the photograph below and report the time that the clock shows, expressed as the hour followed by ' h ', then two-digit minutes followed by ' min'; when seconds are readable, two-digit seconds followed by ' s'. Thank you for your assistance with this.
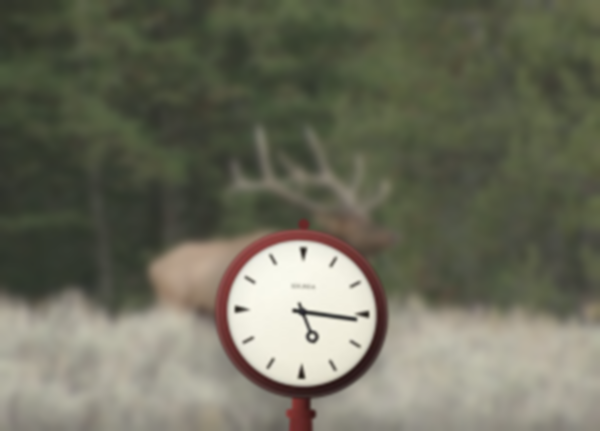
5 h 16 min
